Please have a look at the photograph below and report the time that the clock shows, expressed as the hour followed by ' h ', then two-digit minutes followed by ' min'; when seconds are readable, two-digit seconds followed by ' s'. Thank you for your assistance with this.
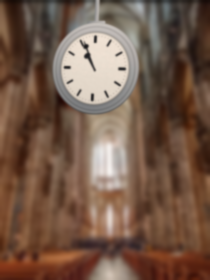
10 h 56 min
